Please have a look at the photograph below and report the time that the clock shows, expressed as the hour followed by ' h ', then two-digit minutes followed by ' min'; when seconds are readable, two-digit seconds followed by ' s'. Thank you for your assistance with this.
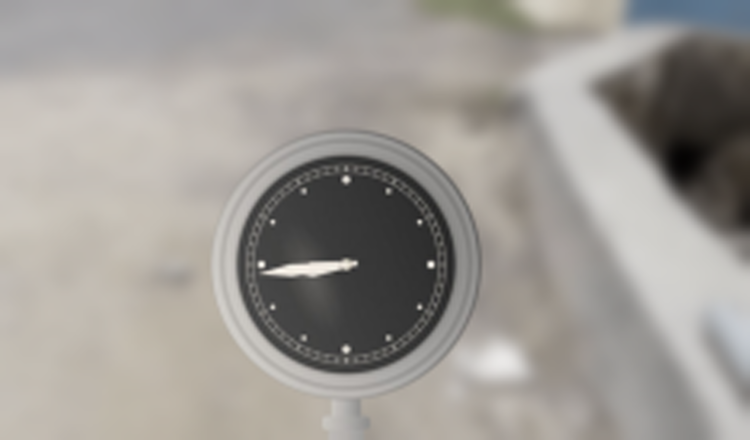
8 h 44 min
